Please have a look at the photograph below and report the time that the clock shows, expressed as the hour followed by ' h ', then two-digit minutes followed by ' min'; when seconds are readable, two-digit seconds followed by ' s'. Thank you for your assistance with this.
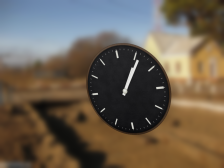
1 h 06 min
